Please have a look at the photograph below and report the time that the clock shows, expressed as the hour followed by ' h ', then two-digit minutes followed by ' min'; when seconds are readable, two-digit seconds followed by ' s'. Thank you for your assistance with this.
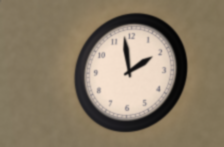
1 h 58 min
